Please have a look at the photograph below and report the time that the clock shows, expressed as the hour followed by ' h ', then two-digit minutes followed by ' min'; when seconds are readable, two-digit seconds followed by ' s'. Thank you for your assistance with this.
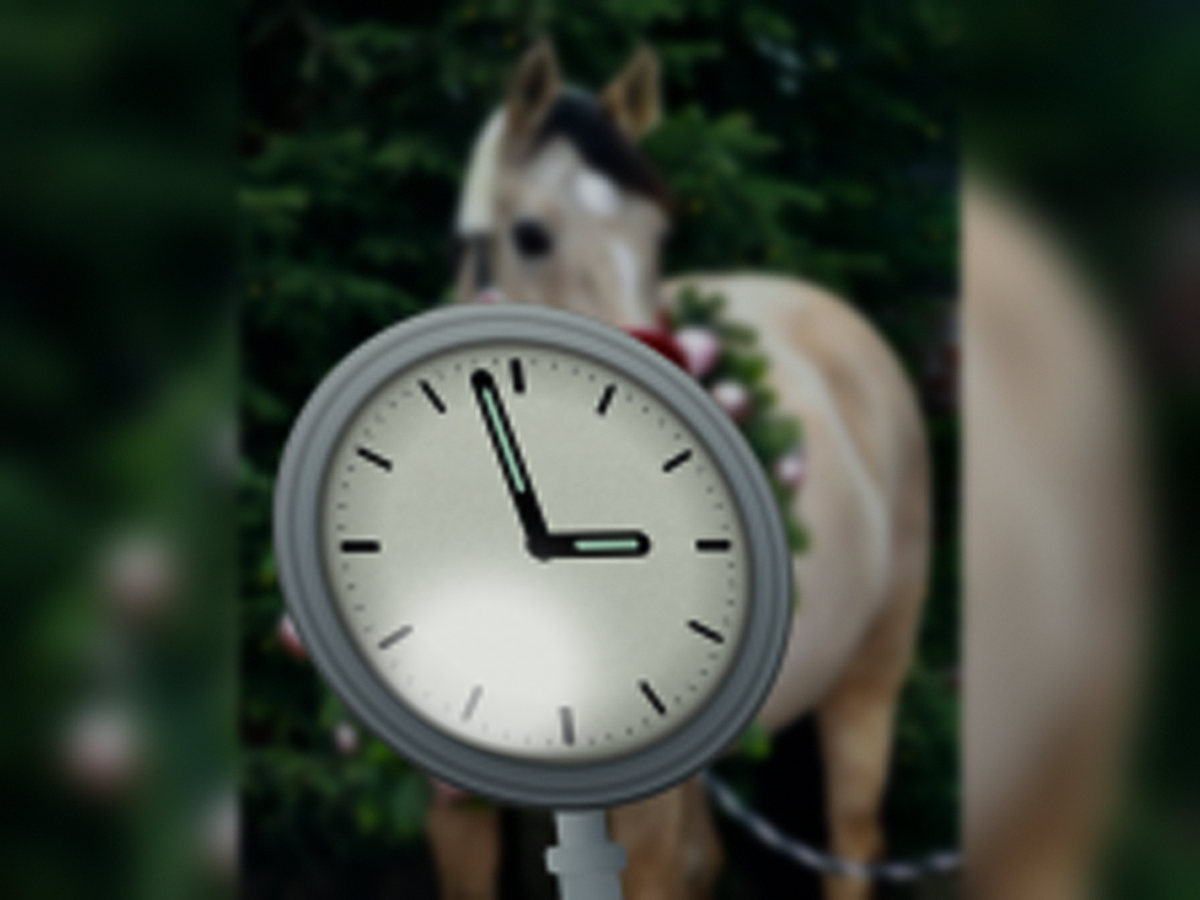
2 h 58 min
